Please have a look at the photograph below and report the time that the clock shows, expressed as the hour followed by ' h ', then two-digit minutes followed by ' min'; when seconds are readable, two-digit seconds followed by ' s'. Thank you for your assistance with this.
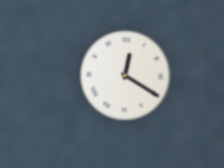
12 h 20 min
